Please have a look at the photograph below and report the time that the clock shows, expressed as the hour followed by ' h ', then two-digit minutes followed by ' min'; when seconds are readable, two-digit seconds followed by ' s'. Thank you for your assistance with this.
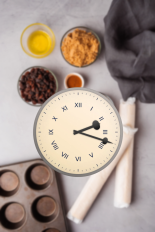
2 h 18 min
